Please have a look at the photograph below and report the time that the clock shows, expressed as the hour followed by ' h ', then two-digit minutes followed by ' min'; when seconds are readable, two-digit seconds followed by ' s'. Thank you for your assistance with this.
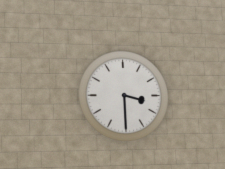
3 h 30 min
